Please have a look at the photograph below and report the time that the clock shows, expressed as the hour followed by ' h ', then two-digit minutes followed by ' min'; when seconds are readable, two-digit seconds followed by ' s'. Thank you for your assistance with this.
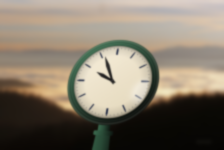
9 h 56 min
